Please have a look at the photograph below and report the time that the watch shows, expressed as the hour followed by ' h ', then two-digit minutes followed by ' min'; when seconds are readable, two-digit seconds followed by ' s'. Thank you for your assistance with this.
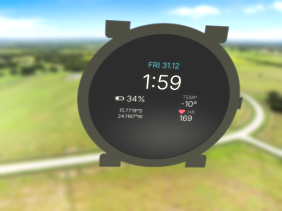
1 h 59 min
